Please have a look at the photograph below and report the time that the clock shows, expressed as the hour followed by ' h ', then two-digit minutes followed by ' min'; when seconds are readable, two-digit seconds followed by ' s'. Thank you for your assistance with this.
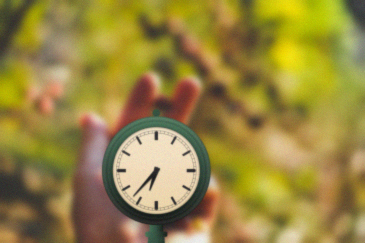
6 h 37 min
